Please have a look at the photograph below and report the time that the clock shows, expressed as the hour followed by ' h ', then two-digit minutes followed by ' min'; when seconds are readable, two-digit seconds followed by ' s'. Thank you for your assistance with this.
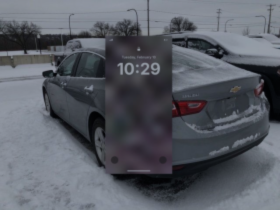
10 h 29 min
